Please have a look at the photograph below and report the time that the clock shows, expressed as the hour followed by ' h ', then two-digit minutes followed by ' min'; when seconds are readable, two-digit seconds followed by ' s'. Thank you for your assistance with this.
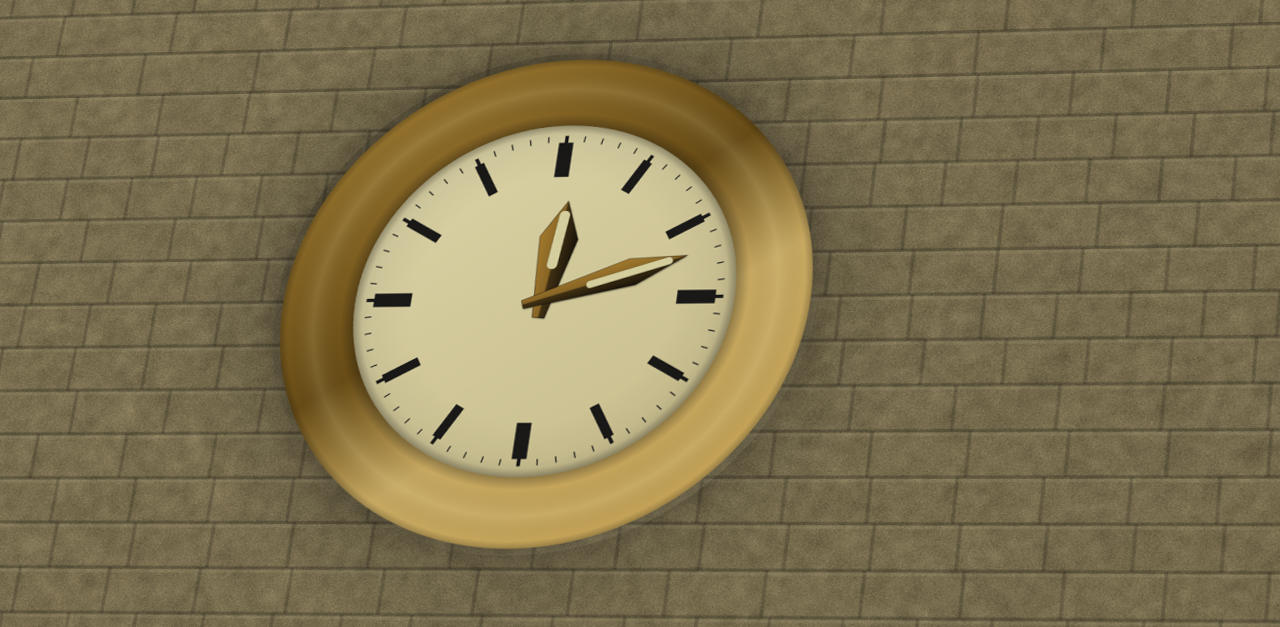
12 h 12 min
